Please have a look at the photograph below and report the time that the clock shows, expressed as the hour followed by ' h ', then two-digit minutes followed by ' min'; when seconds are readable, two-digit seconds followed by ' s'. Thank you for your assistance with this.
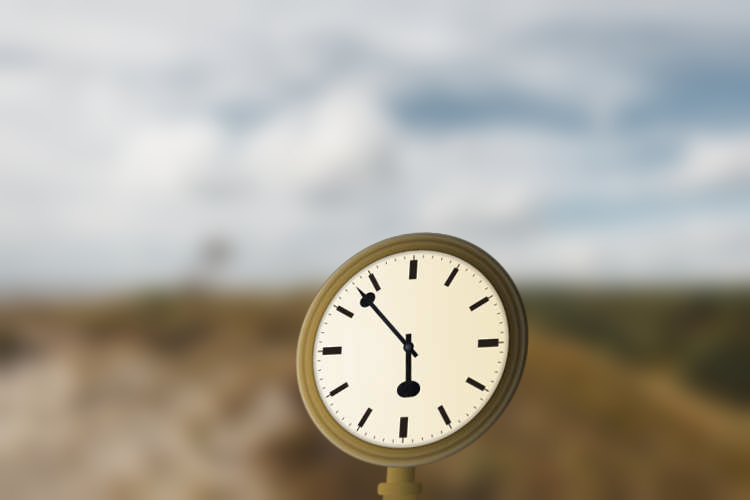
5 h 53 min
